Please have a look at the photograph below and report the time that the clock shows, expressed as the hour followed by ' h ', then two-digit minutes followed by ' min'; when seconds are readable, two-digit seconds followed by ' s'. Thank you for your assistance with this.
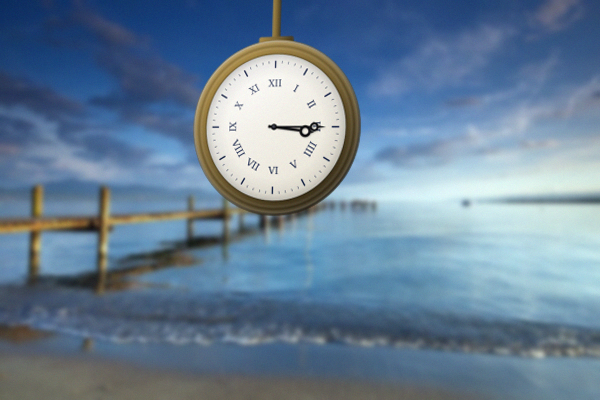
3 h 15 min
